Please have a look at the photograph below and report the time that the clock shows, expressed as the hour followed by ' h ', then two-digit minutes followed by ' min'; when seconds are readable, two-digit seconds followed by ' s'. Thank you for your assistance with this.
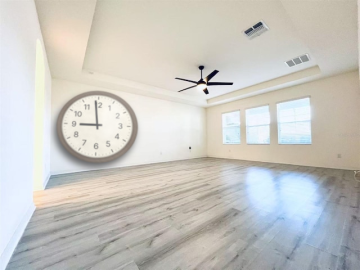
8 h 59 min
